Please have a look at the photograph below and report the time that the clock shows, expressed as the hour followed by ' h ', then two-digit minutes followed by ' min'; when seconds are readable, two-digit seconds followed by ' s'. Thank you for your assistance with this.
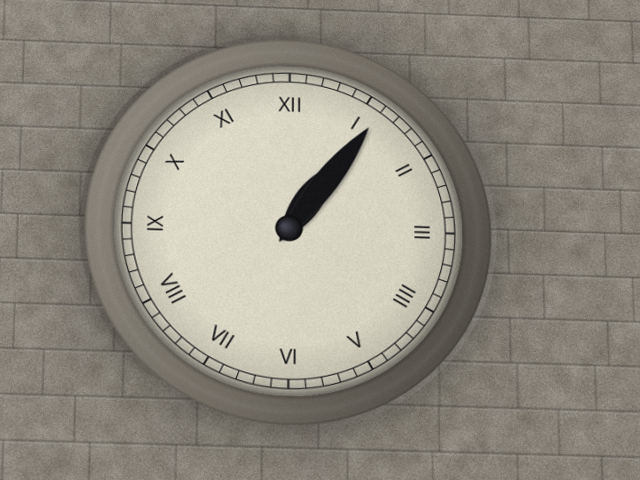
1 h 06 min
